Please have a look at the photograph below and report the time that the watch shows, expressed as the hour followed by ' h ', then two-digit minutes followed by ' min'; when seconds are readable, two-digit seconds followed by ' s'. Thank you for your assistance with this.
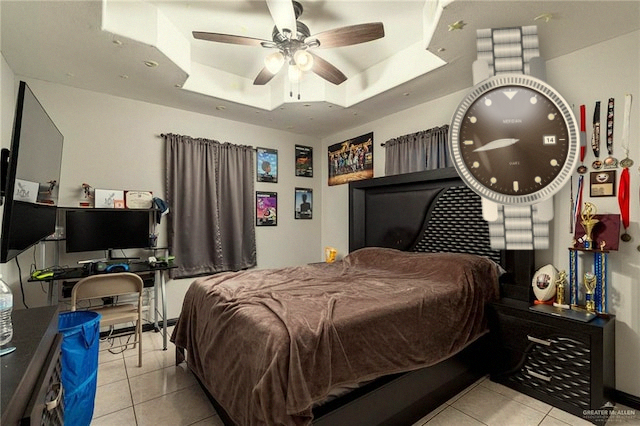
8 h 43 min
